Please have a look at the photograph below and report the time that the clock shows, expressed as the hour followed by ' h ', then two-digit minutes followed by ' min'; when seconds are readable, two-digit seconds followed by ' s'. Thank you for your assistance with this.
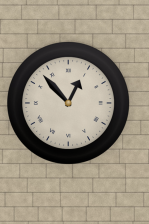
12 h 53 min
